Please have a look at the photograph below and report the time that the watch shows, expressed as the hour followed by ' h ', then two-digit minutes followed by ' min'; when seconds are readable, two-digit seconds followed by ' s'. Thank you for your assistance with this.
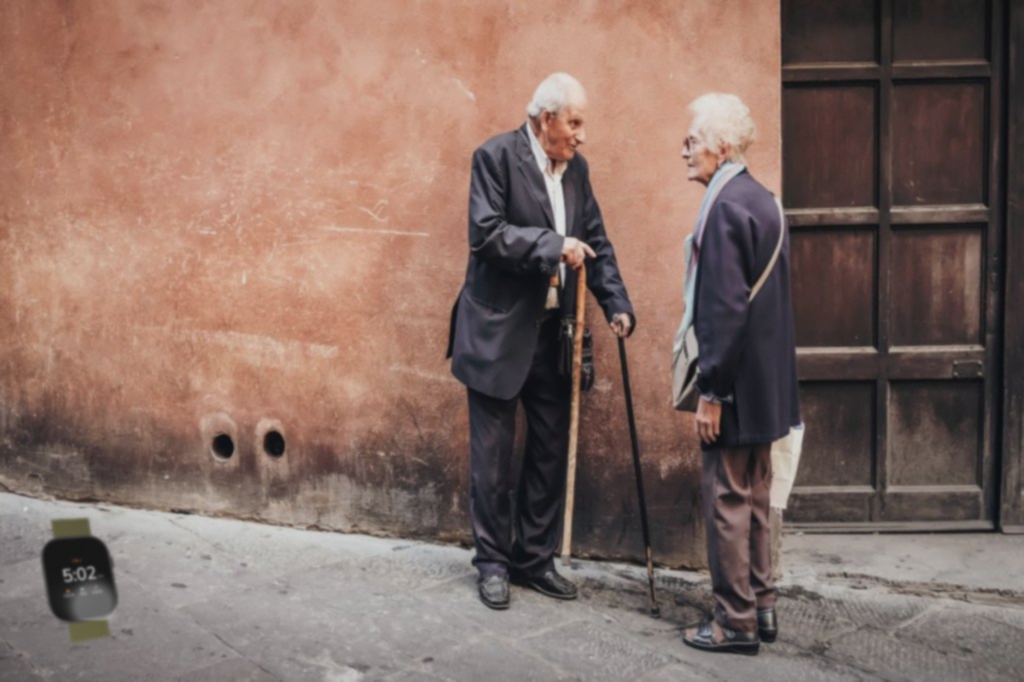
5 h 02 min
